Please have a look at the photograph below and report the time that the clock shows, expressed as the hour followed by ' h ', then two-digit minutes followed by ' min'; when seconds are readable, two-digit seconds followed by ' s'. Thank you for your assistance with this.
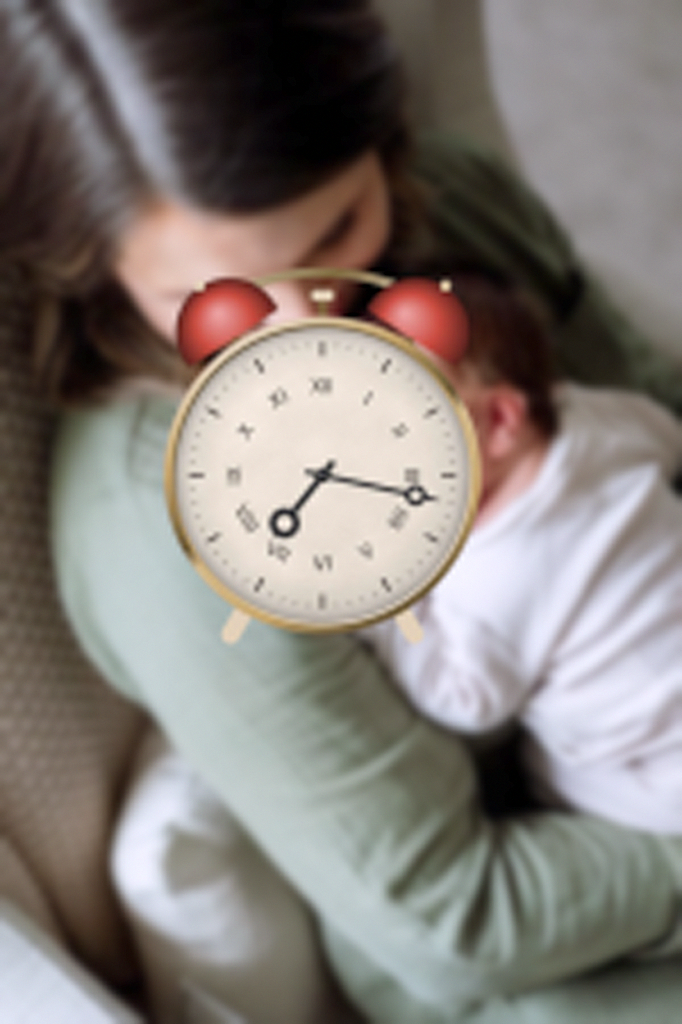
7 h 17 min
